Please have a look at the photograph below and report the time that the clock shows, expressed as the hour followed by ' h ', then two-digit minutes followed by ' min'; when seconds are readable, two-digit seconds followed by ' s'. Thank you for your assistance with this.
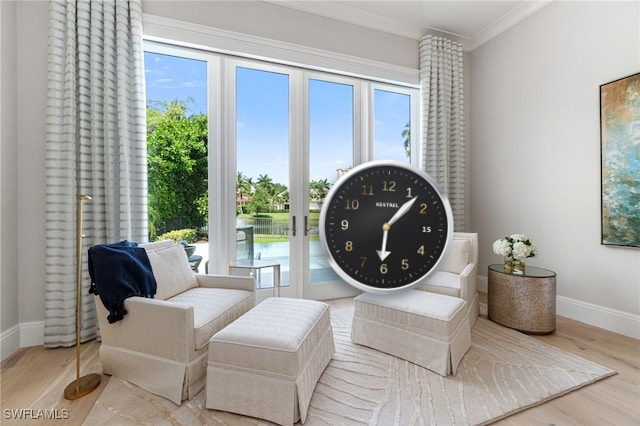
6 h 07 min
